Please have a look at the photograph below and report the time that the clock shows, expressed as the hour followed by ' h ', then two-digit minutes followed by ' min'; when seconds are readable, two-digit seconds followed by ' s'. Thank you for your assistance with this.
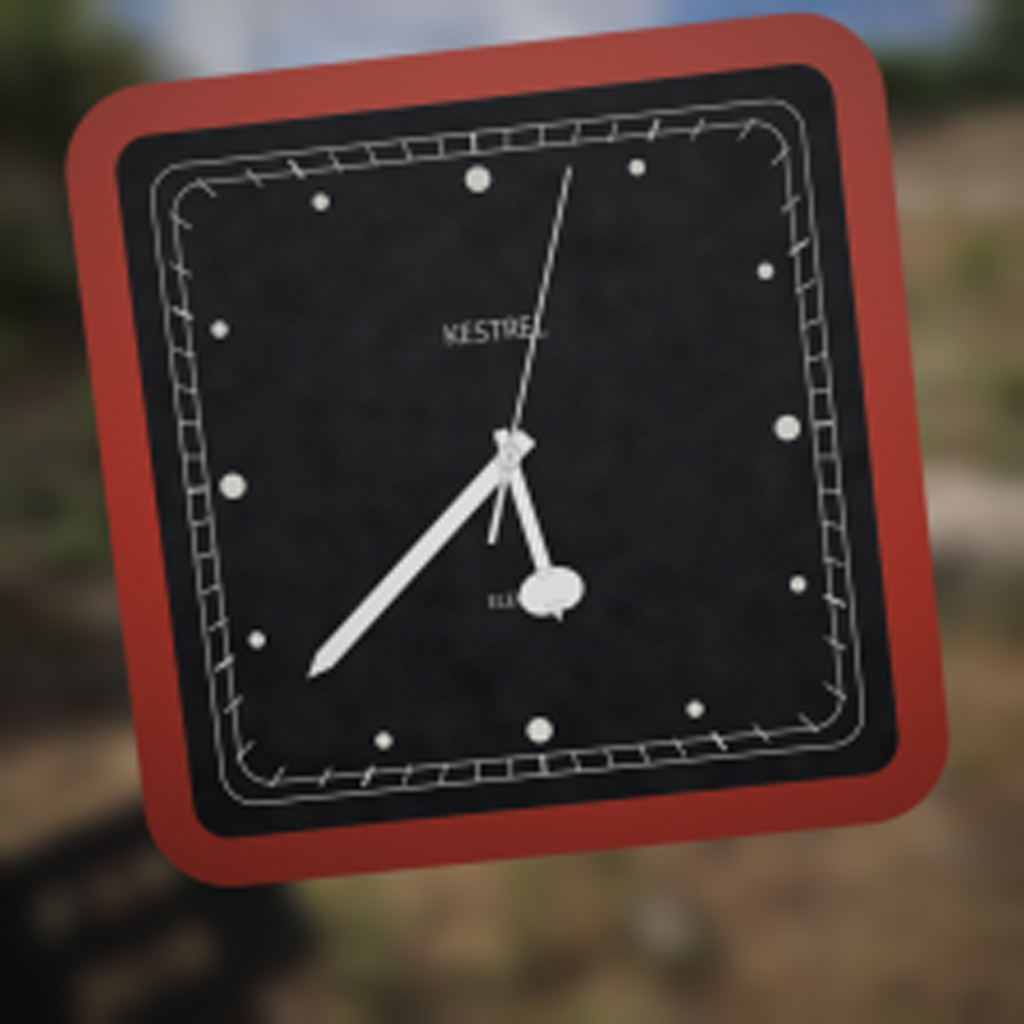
5 h 38 min 03 s
